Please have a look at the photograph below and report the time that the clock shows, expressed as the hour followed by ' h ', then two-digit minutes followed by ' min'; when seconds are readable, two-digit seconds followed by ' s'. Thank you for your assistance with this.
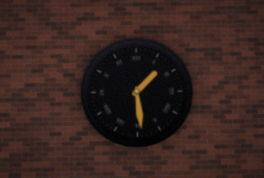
1 h 29 min
